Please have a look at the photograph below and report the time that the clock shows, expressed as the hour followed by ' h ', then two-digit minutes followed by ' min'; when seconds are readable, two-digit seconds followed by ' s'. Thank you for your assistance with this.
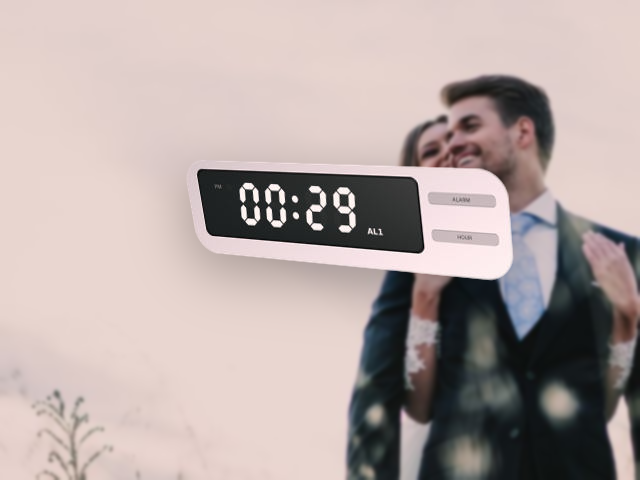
0 h 29 min
